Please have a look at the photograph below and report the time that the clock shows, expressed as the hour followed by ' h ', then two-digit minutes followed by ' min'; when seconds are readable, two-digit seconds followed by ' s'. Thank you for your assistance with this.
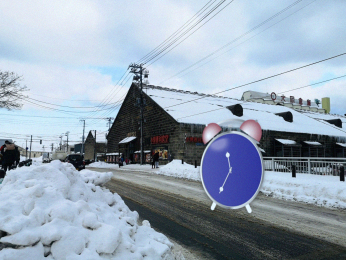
11 h 35 min
